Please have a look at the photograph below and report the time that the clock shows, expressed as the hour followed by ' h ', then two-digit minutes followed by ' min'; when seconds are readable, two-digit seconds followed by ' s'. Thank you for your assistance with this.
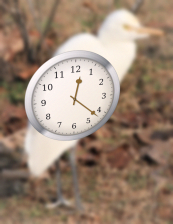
12 h 22 min
